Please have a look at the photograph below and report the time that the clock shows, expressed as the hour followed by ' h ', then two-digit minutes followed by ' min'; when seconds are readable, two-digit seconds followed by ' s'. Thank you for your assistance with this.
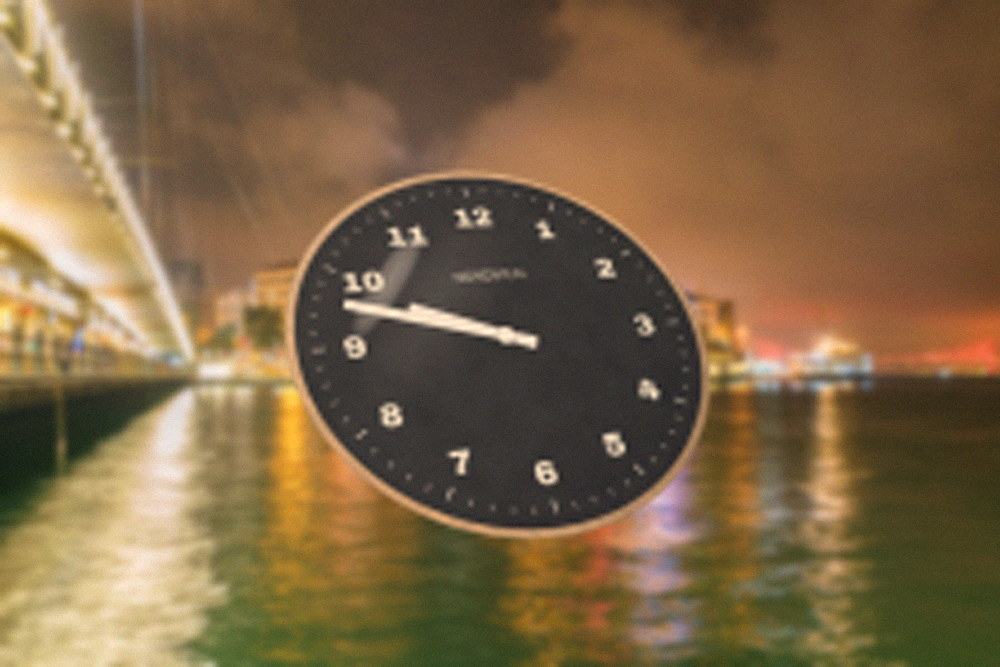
9 h 48 min
